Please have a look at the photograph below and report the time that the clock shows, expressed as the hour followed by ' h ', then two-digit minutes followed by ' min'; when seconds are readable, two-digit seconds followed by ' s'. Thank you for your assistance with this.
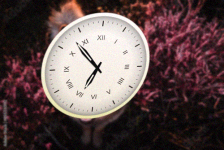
6 h 53 min
